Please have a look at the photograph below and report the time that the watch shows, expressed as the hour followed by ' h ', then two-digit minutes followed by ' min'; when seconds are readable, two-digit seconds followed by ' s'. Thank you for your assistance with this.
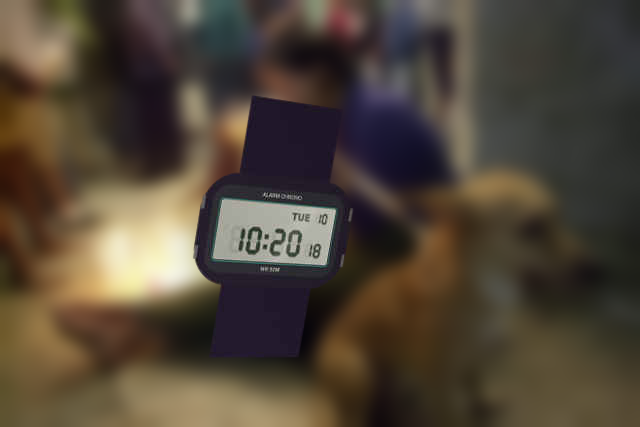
10 h 20 min 18 s
